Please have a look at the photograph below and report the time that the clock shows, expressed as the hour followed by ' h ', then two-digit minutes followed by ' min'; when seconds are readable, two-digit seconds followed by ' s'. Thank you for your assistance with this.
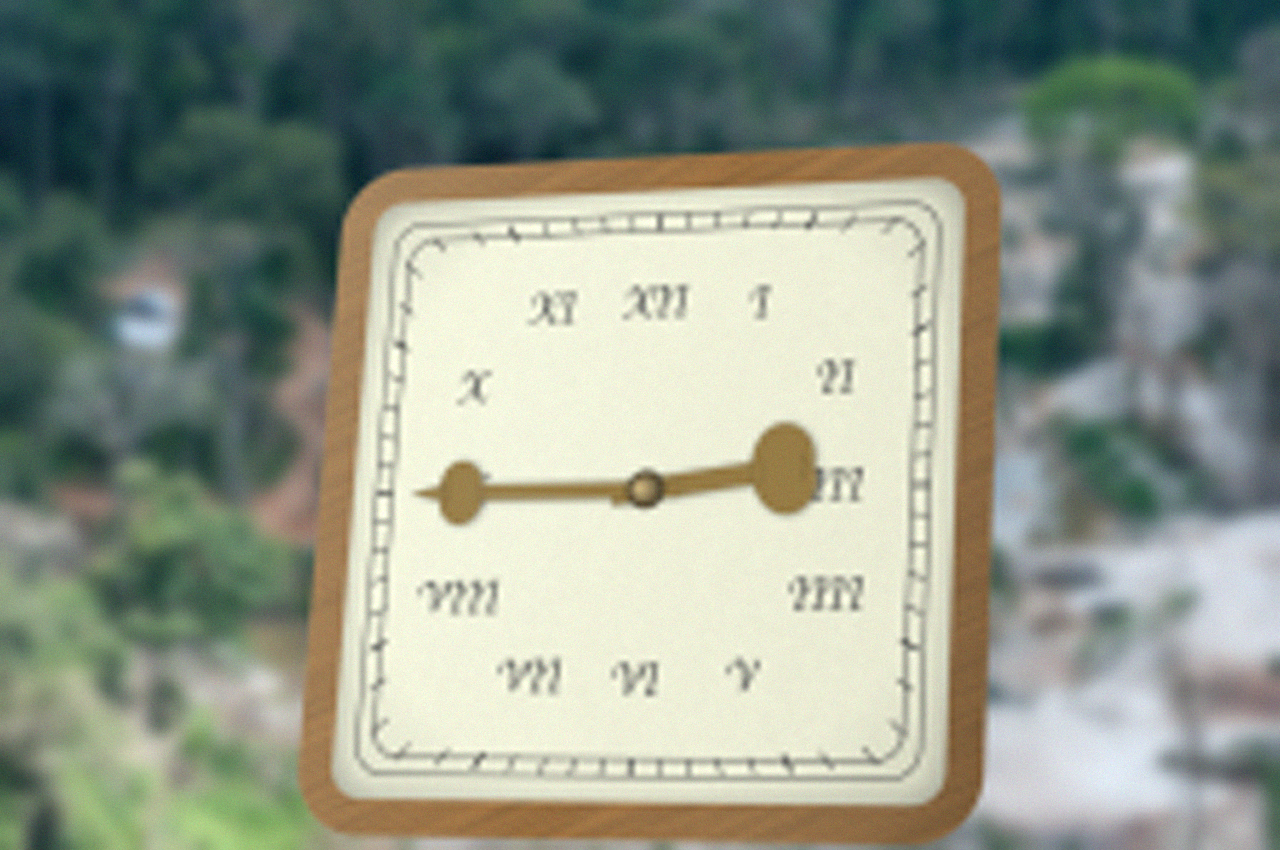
2 h 45 min
